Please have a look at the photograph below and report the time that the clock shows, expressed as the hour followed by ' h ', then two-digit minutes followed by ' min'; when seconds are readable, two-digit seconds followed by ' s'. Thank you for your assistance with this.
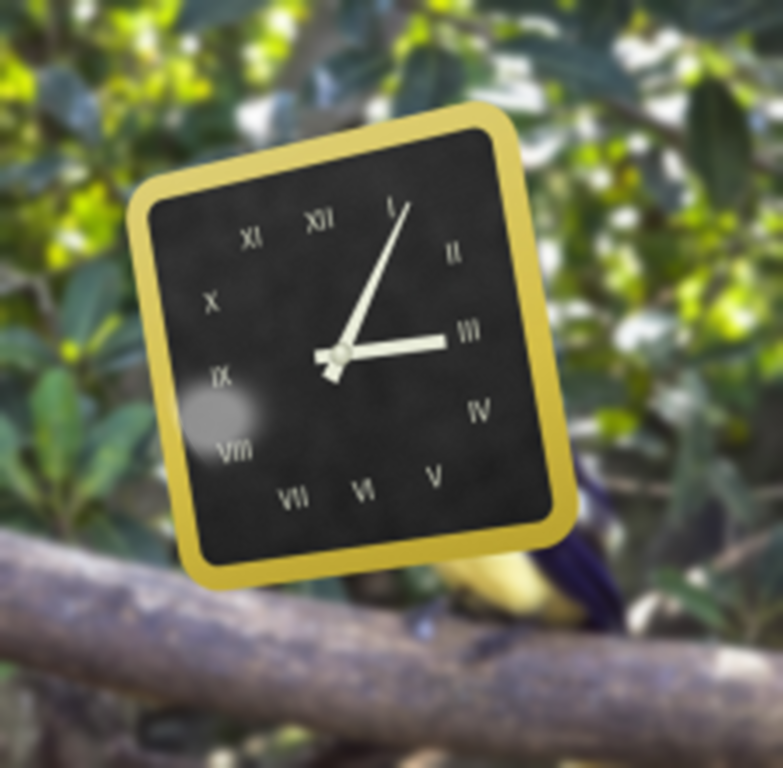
3 h 06 min
